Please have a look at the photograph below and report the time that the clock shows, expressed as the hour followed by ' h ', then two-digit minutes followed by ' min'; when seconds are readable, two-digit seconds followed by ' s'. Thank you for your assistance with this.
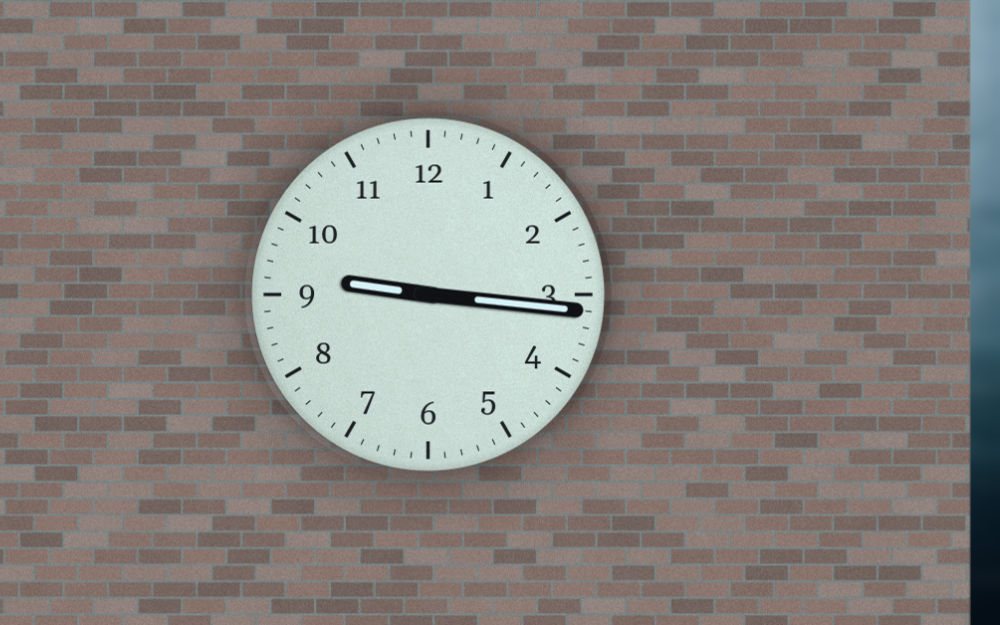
9 h 16 min
